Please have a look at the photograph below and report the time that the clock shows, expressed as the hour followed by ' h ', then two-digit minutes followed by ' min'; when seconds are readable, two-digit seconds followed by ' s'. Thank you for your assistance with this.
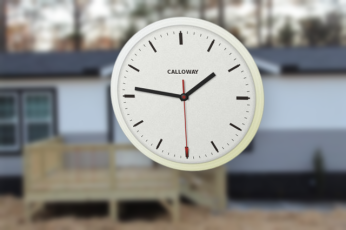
1 h 46 min 30 s
